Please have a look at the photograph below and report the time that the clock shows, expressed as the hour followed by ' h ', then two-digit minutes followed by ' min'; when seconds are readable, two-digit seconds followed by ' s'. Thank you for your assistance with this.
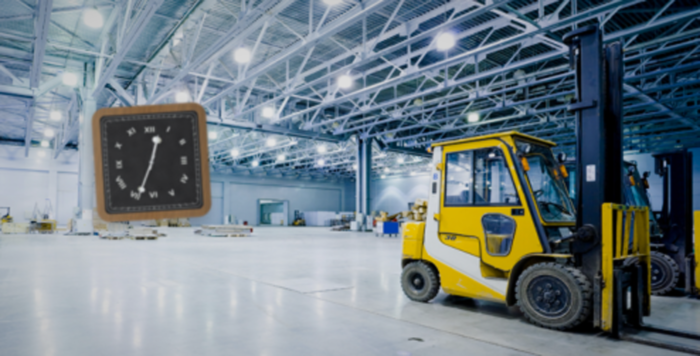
12 h 34 min
